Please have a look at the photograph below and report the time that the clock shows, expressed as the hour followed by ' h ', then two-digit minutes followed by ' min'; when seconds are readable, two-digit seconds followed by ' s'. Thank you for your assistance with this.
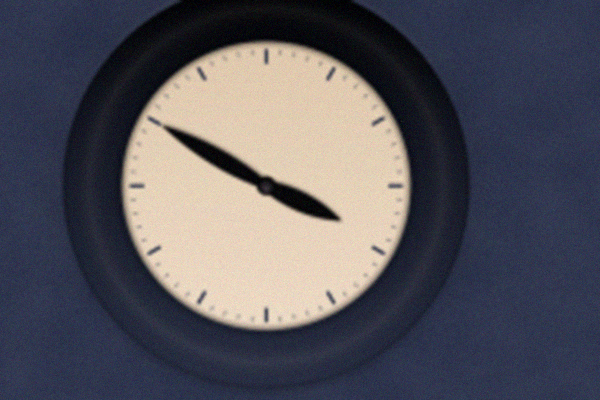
3 h 50 min
